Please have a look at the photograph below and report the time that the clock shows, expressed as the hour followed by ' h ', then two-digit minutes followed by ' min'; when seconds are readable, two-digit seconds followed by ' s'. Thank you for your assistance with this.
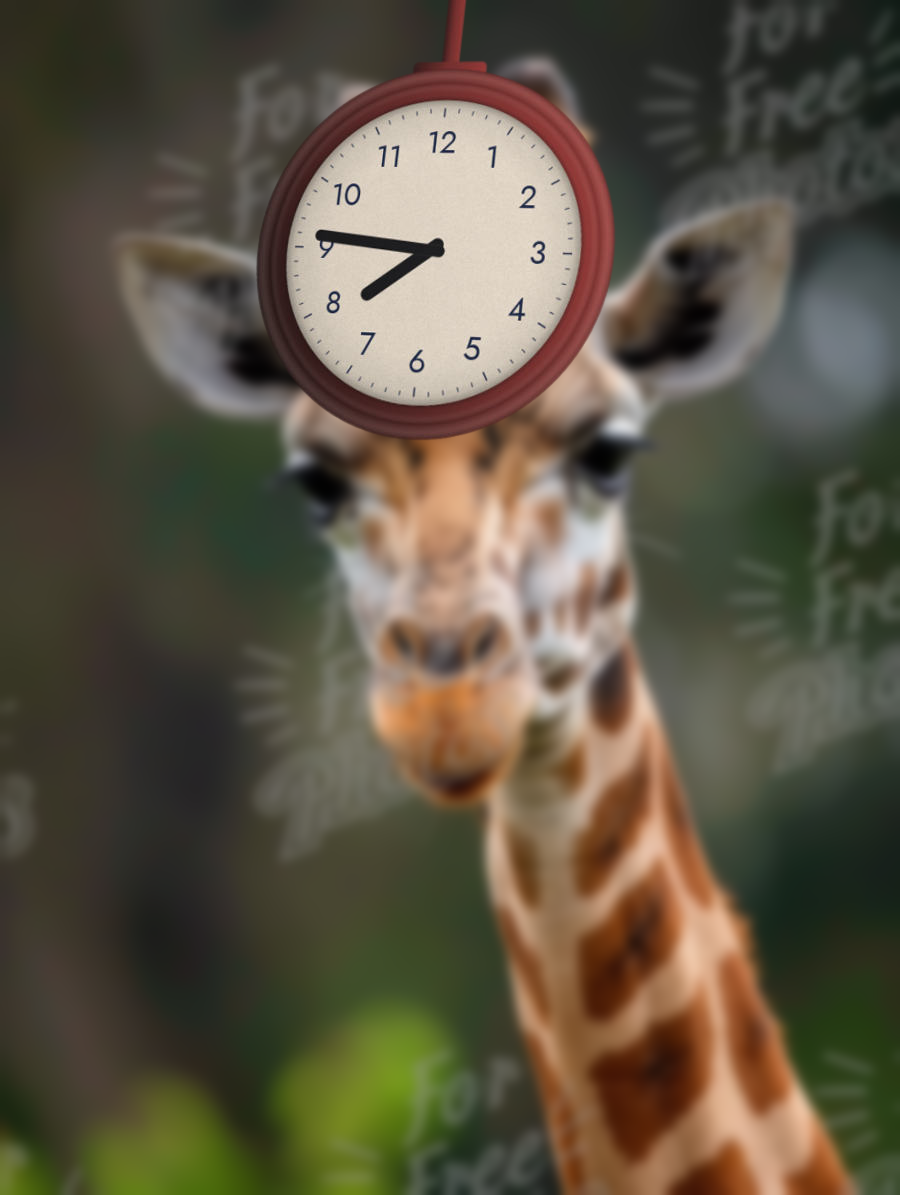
7 h 46 min
